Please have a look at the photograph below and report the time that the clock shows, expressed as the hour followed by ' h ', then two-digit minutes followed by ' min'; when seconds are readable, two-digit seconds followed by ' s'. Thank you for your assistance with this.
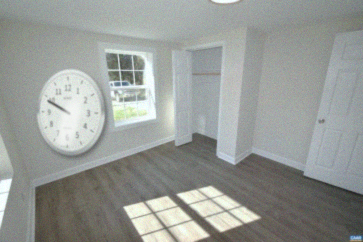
9 h 49 min
